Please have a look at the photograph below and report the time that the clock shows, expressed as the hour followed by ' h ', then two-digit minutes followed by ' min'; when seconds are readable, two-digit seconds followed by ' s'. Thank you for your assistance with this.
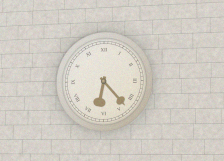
6 h 23 min
